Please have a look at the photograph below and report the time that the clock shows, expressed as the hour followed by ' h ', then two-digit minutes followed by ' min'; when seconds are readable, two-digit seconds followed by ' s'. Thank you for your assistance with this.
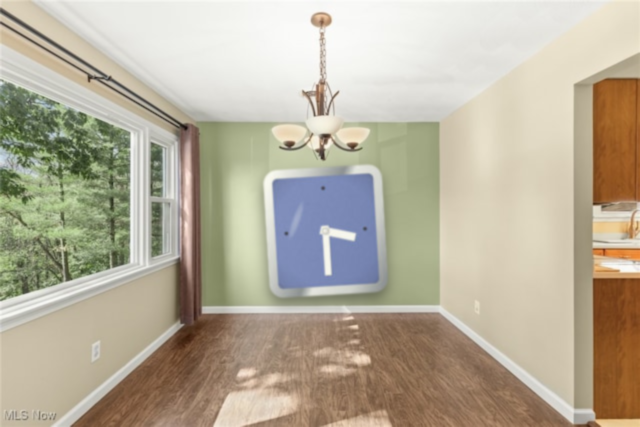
3 h 30 min
